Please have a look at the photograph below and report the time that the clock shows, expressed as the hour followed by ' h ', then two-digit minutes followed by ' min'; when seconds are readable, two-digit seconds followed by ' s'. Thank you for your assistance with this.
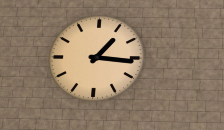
1 h 16 min
